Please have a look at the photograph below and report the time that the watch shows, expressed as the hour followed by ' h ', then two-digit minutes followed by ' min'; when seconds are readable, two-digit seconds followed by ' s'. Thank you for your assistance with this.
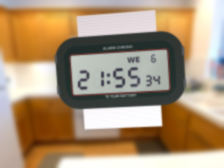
21 h 55 min 34 s
